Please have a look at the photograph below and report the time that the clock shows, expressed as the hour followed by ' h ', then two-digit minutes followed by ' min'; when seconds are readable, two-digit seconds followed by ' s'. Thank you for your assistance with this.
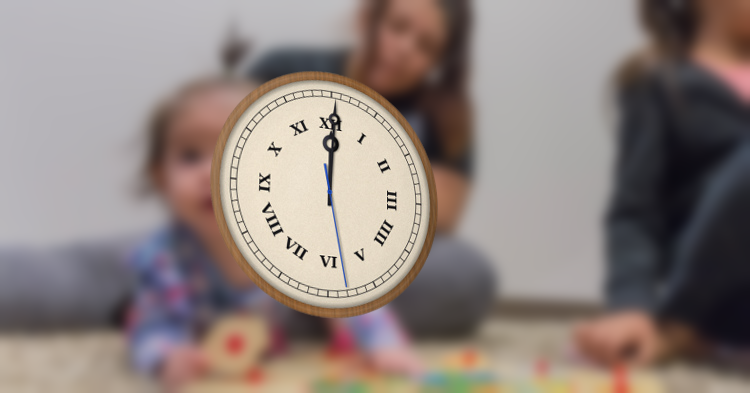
12 h 00 min 28 s
